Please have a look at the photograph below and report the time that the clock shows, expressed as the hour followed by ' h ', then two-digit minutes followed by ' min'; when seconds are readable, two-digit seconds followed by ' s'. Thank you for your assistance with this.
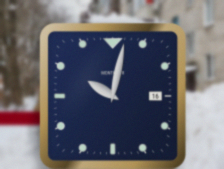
10 h 02 min
